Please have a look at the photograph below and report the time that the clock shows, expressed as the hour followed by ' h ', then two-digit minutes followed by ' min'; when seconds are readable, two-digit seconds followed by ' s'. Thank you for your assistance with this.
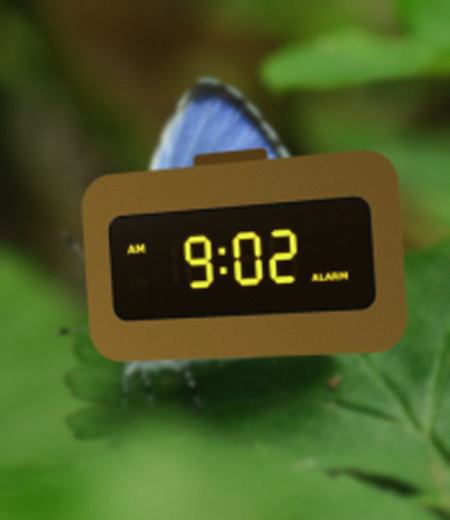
9 h 02 min
